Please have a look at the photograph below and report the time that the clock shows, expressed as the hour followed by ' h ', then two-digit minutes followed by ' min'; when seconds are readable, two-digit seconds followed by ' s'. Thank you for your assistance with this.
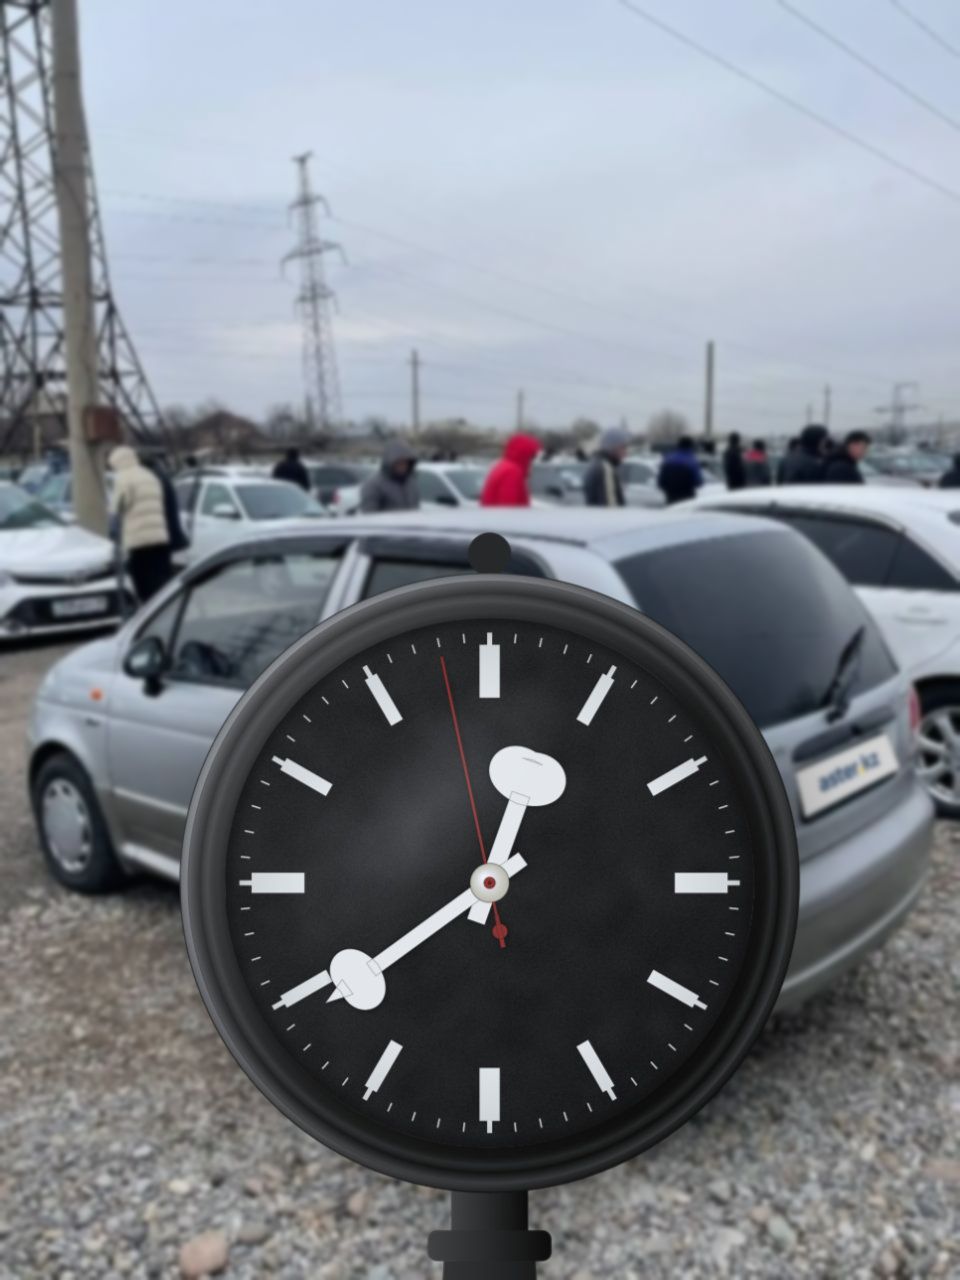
12 h 38 min 58 s
